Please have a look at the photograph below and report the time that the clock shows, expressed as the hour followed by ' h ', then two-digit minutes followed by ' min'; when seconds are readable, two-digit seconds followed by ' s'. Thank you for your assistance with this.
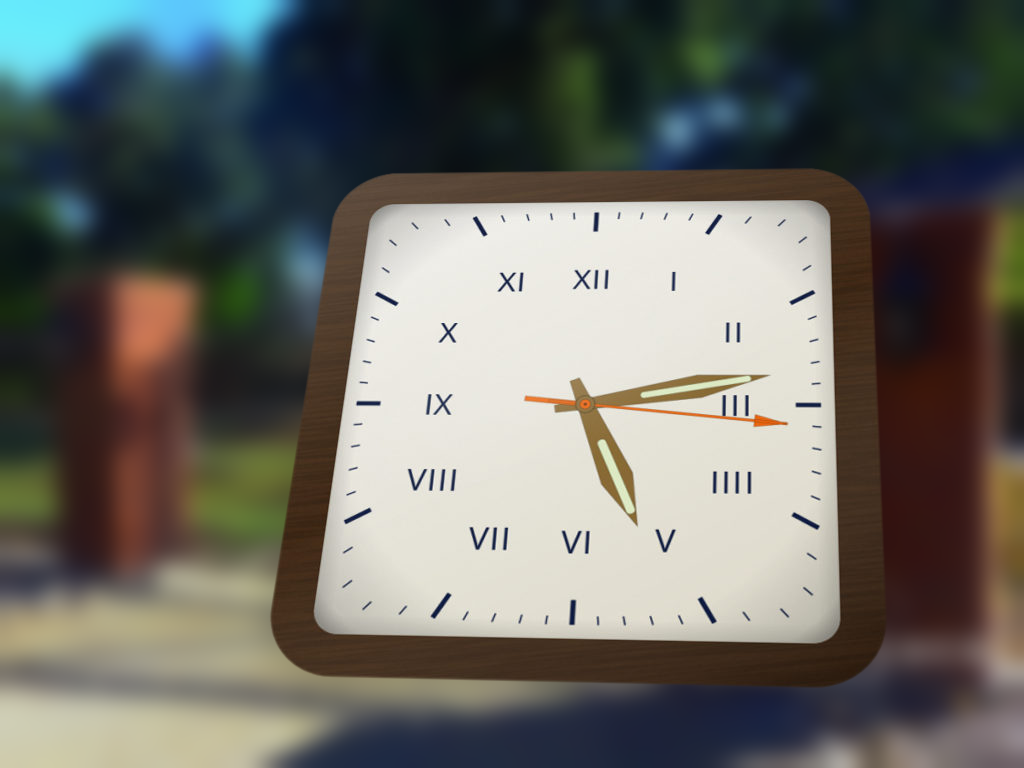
5 h 13 min 16 s
